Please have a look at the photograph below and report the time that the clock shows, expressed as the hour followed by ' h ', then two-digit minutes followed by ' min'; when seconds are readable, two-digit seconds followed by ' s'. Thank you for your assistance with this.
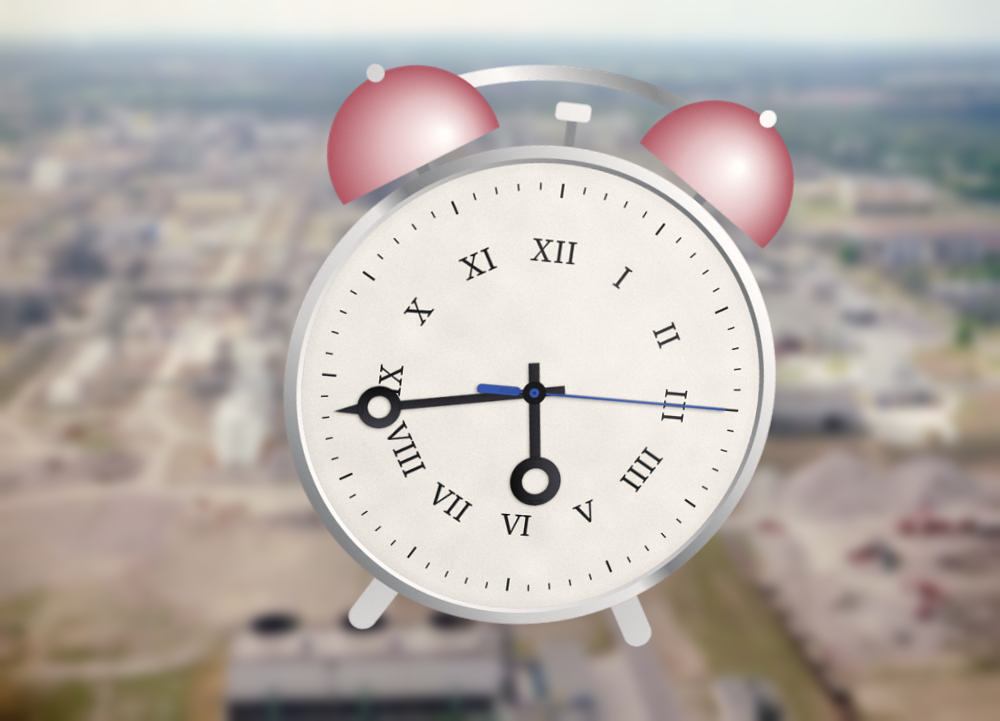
5 h 43 min 15 s
